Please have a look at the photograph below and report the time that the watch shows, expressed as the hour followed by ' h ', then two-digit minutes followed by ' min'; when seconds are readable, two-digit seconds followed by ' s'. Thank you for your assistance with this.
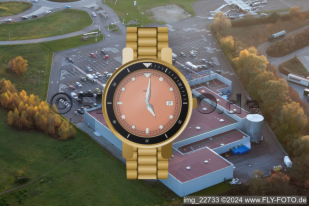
5 h 01 min
